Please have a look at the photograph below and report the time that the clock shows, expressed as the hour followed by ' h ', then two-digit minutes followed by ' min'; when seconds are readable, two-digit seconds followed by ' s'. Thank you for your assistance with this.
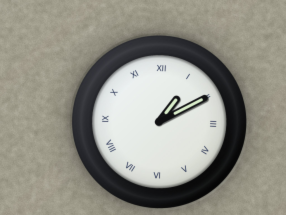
1 h 10 min
